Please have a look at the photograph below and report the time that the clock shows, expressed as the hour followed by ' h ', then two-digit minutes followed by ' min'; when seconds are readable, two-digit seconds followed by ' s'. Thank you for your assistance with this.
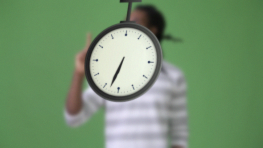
6 h 33 min
